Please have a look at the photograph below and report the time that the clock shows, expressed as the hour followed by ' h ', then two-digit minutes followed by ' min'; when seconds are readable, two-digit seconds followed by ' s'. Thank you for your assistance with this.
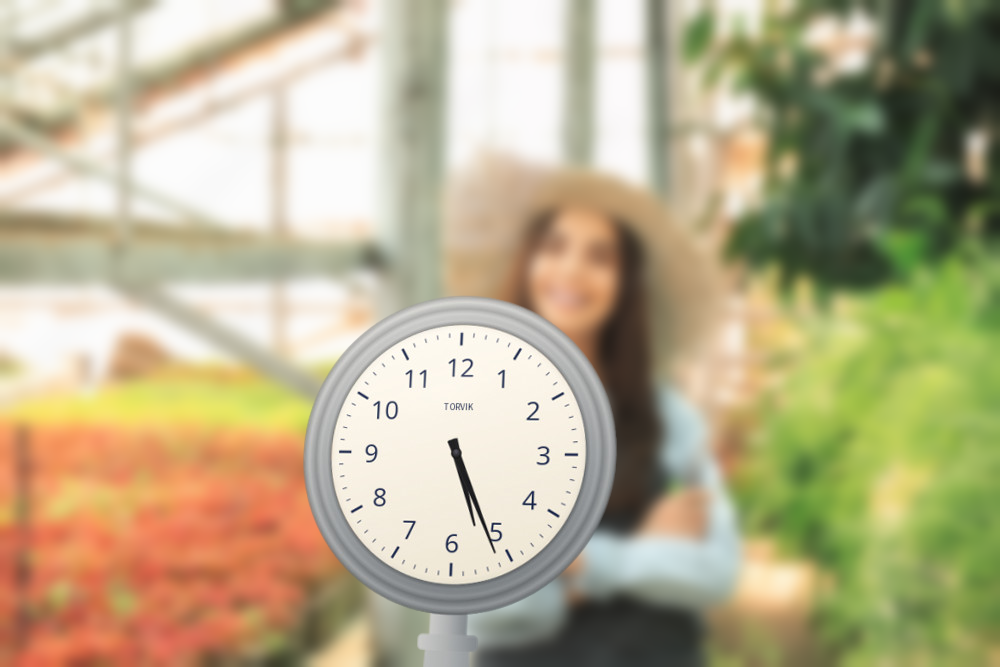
5 h 26 min
